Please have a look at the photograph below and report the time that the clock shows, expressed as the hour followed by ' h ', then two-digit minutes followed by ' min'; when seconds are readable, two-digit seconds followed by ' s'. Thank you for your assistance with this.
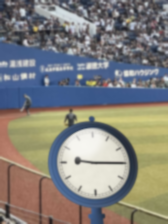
9 h 15 min
